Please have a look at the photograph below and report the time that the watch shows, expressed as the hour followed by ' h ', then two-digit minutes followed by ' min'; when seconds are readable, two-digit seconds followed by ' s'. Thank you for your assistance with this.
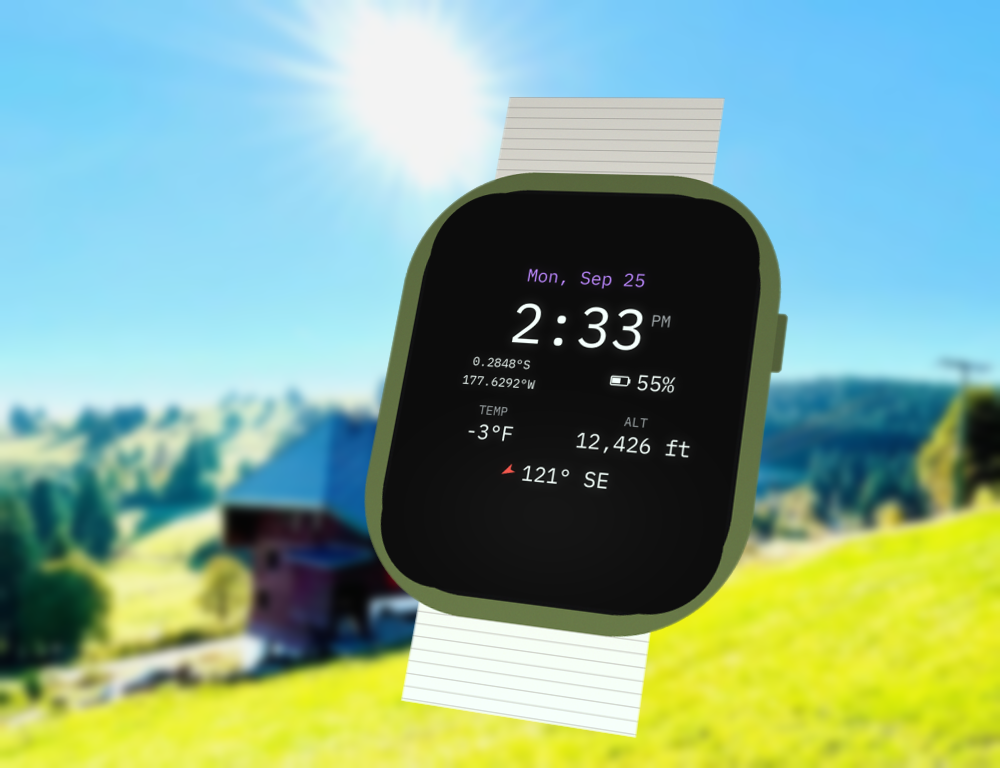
2 h 33 min
